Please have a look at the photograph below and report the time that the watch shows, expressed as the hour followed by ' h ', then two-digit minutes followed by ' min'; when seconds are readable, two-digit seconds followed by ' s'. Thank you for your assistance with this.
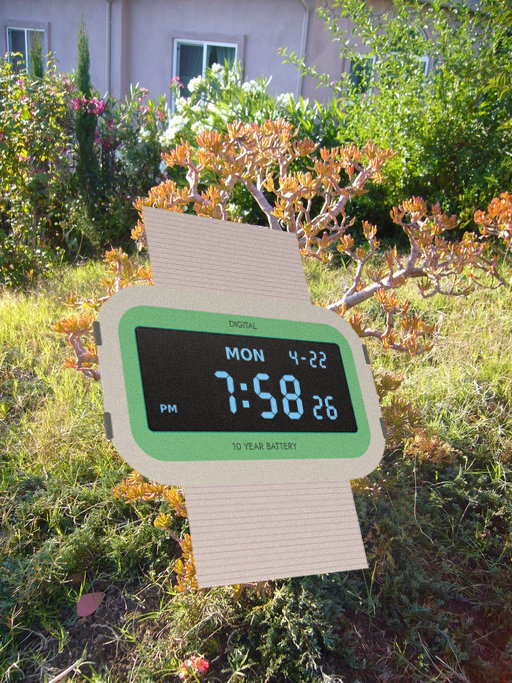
7 h 58 min 26 s
